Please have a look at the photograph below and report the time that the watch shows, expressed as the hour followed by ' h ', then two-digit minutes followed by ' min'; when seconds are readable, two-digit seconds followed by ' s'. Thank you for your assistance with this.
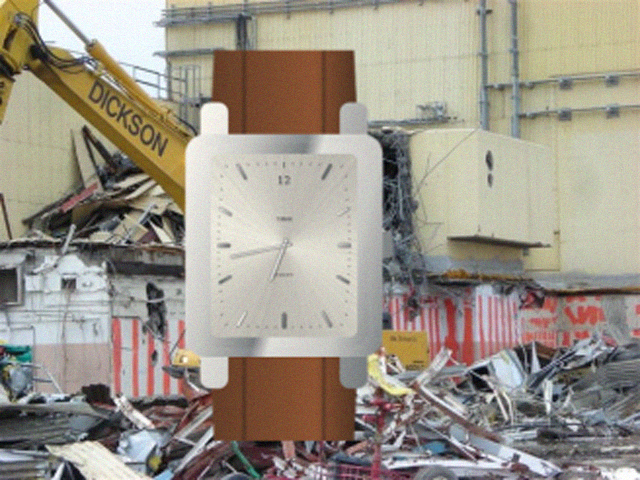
6 h 43 min
